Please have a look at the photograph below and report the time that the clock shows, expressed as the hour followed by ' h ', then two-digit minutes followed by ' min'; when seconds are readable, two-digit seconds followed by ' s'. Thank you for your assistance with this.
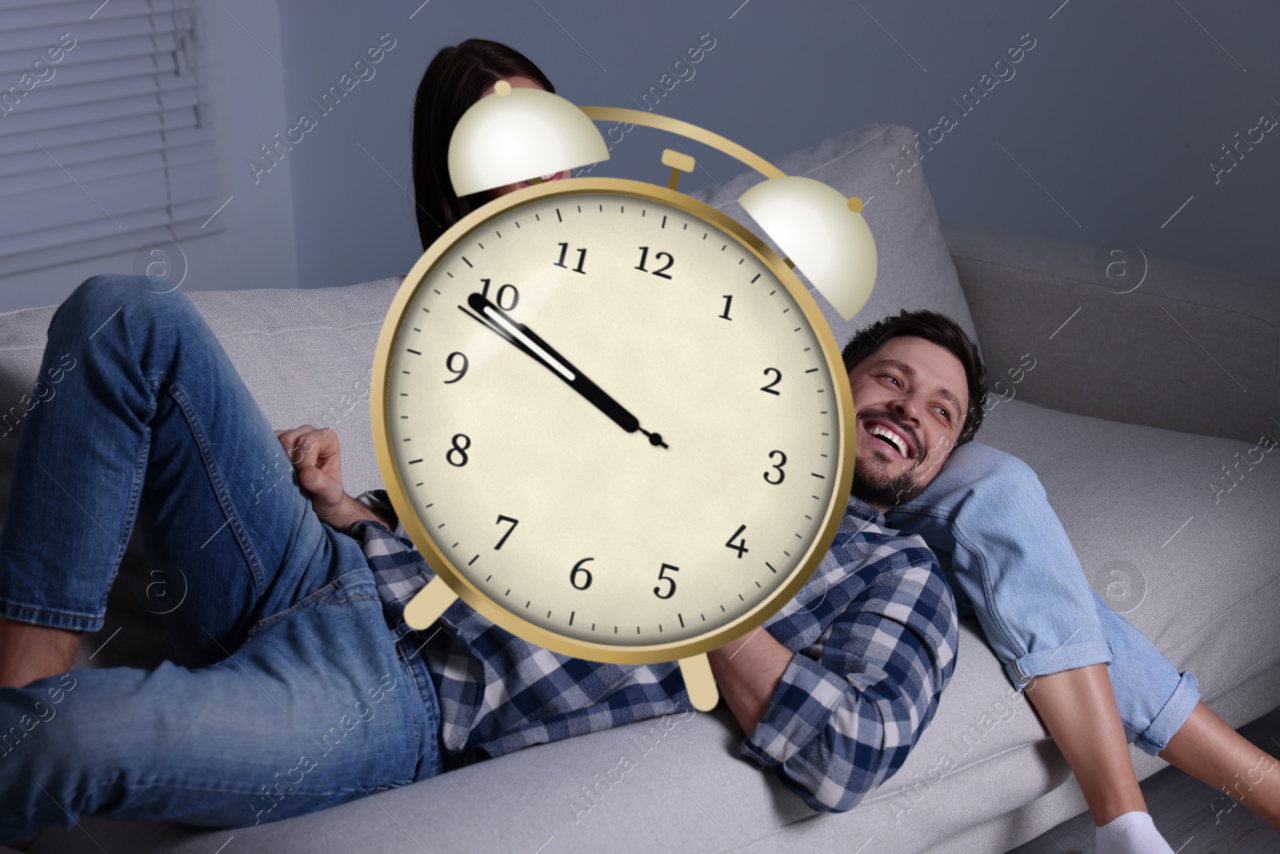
9 h 48 min 48 s
